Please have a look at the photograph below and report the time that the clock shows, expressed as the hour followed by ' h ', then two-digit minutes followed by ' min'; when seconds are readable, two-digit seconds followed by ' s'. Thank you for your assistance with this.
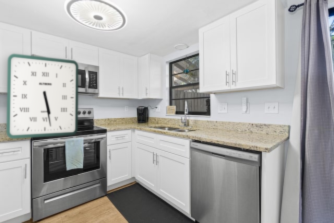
5 h 28 min
